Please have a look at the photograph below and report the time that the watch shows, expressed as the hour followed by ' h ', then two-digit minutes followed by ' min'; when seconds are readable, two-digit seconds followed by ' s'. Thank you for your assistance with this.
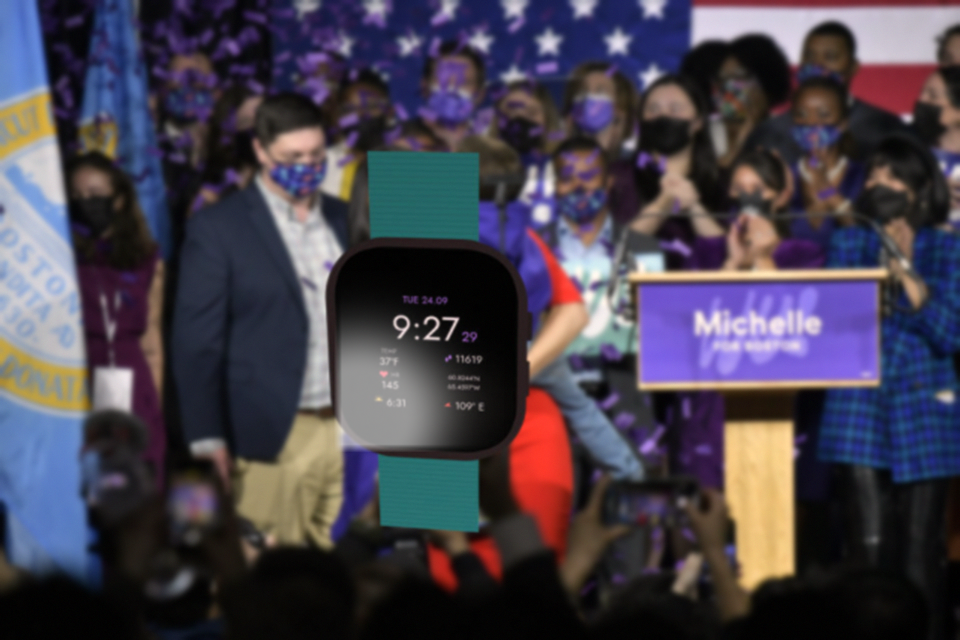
9 h 27 min 29 s
